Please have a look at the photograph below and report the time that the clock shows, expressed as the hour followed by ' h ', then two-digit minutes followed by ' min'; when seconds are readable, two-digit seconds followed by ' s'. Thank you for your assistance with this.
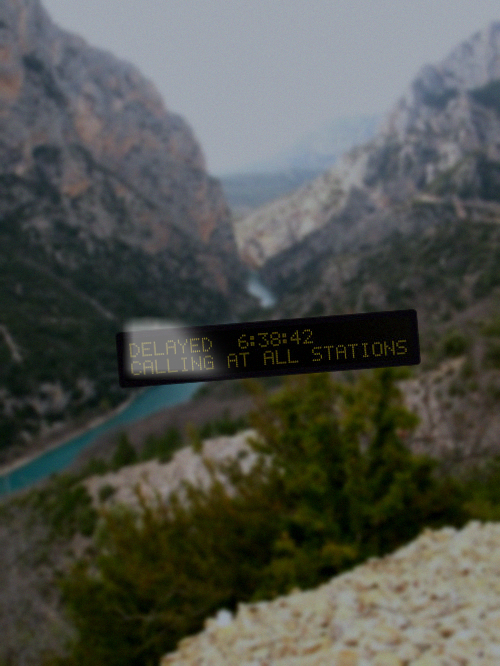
6 h 38 min 42 s
